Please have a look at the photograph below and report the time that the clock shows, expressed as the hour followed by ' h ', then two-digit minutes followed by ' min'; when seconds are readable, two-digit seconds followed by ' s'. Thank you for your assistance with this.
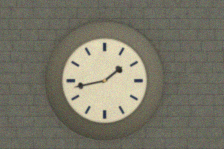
1 h 43 min
